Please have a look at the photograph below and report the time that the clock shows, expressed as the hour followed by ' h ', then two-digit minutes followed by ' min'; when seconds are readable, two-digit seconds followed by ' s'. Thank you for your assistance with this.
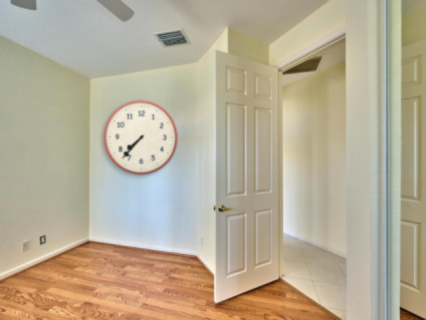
7 h 37 min
